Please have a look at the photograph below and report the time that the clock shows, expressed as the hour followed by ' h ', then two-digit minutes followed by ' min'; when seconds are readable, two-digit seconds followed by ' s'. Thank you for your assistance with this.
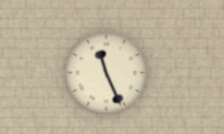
11 h 26 min
